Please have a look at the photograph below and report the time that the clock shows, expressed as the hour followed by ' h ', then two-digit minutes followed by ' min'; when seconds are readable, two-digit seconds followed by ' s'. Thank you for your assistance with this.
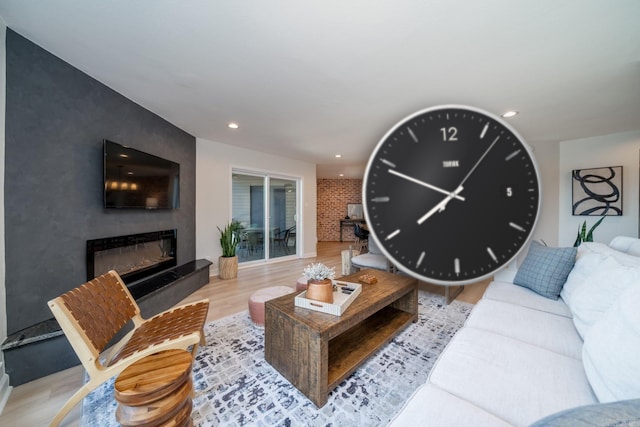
7 h 49 min 07 s
